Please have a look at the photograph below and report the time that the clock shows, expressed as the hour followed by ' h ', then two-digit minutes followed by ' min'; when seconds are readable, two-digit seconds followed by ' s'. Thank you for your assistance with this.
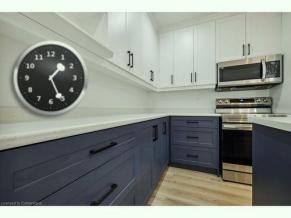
1 h 26 min
